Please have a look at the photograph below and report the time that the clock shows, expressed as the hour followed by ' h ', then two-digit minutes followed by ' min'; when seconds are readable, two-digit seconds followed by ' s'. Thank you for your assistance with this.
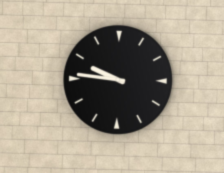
9 h 46 min
